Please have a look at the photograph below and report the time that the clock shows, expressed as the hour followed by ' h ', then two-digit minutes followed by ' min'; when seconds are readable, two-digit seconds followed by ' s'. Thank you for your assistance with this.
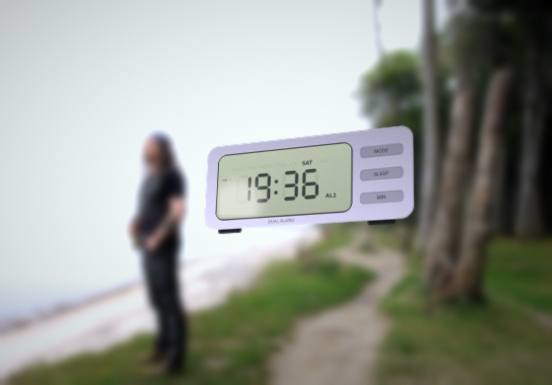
19 h 36 min
